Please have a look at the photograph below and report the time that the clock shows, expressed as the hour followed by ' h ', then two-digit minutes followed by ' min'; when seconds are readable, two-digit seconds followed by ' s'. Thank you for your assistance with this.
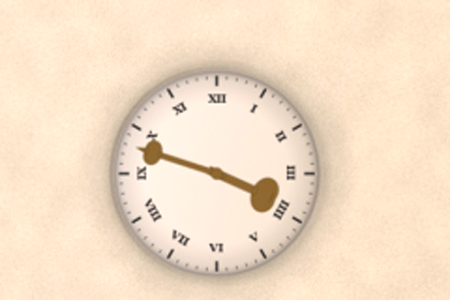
3 h 48 min
